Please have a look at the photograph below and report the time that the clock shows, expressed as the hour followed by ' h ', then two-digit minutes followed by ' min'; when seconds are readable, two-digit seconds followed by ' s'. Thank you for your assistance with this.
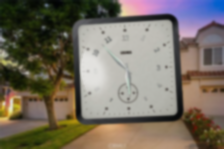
5 h 53 min
